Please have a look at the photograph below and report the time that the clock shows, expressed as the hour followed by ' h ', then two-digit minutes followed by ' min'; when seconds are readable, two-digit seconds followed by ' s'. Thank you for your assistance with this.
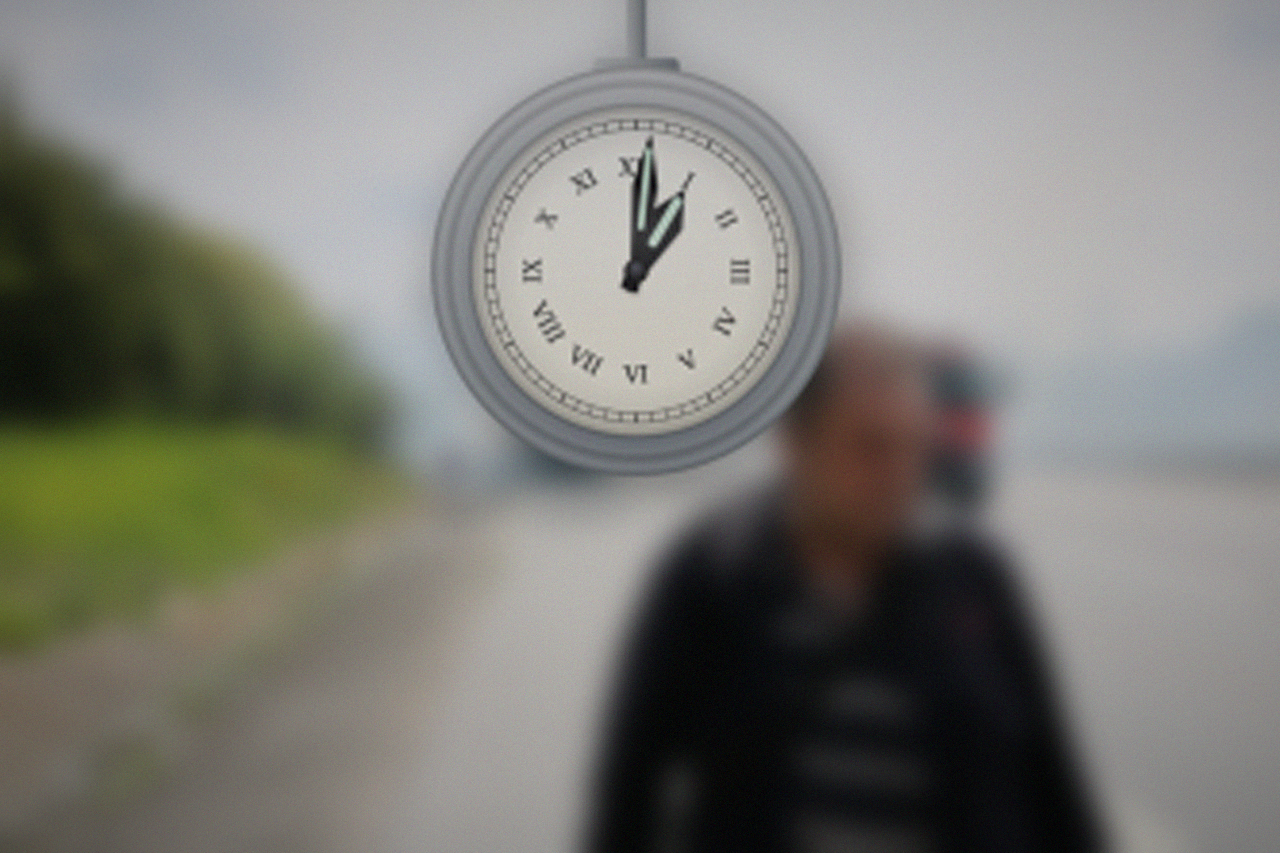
1 h 01 min
